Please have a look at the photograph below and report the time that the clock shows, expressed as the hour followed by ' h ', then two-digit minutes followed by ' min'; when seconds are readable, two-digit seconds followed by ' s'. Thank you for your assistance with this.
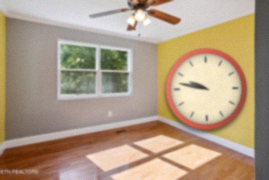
9 h 47 min
